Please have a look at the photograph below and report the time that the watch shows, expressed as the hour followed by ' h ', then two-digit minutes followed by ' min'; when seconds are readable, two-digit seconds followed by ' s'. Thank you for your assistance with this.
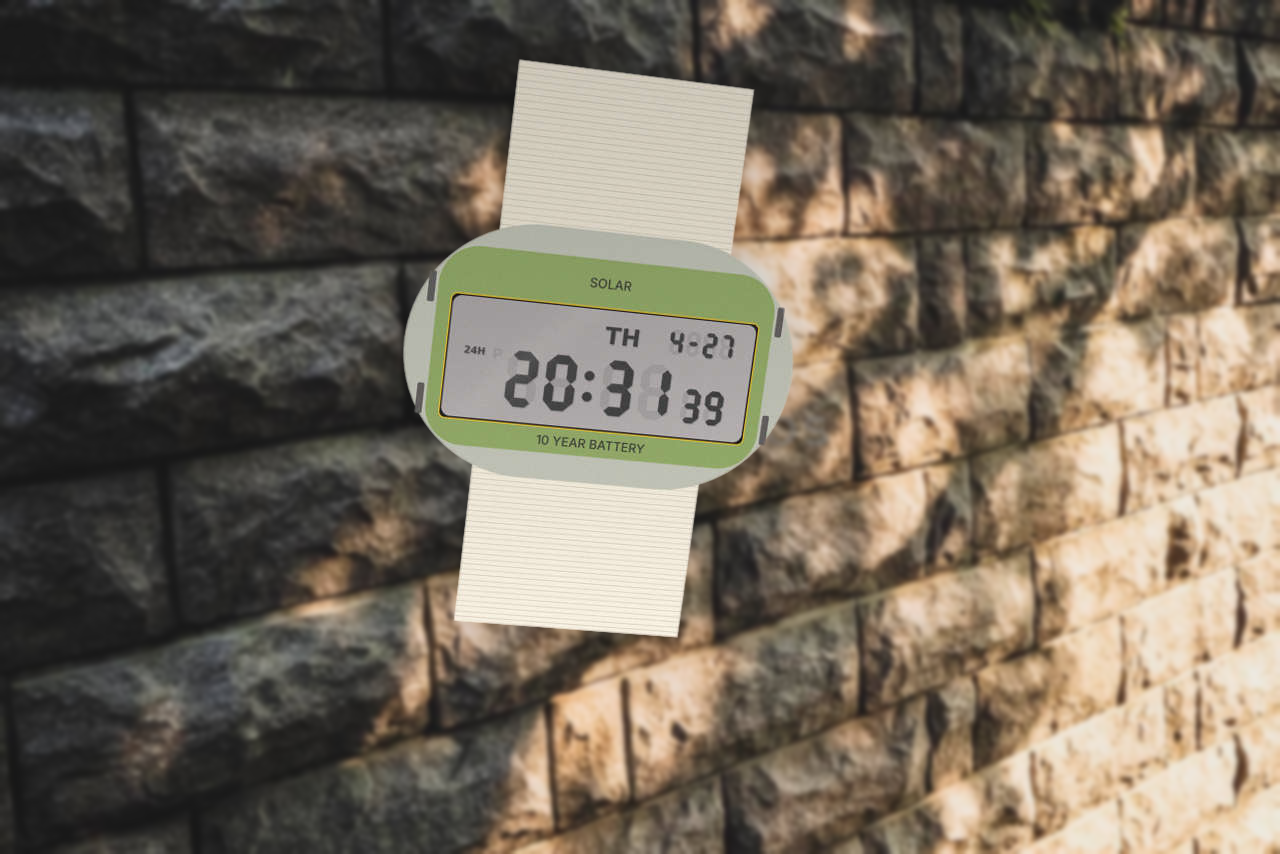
20 h 31 min 39 s
